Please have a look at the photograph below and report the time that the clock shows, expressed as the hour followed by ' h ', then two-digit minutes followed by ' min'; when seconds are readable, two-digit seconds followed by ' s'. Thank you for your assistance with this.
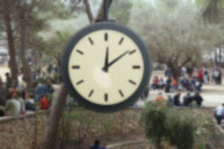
12 h 09 min
